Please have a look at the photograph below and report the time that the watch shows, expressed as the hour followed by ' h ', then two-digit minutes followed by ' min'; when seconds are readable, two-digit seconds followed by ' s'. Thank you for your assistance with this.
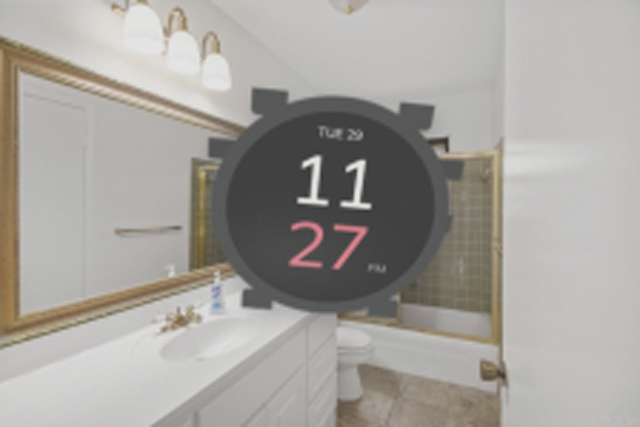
11 h 27 min
